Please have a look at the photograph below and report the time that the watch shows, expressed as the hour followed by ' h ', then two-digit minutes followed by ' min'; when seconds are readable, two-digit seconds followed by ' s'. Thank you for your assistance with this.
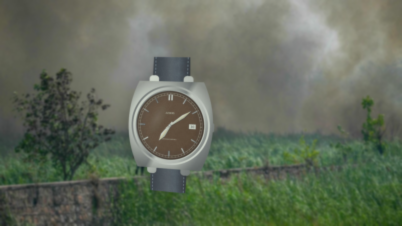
7 h 09 min
